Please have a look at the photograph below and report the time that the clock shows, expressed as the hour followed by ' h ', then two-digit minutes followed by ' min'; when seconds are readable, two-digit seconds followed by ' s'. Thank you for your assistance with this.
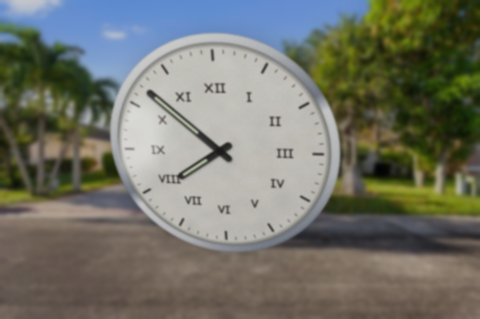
7 h 52 min
